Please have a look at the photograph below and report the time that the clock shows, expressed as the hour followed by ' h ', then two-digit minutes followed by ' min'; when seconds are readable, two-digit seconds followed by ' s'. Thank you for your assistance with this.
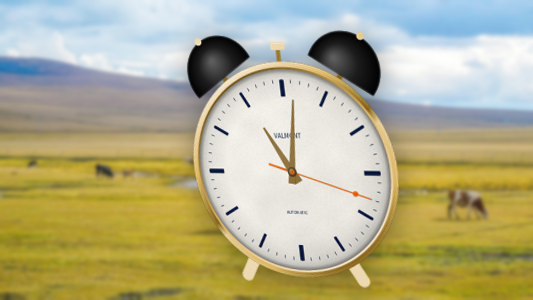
11 h 01 min 18 s
